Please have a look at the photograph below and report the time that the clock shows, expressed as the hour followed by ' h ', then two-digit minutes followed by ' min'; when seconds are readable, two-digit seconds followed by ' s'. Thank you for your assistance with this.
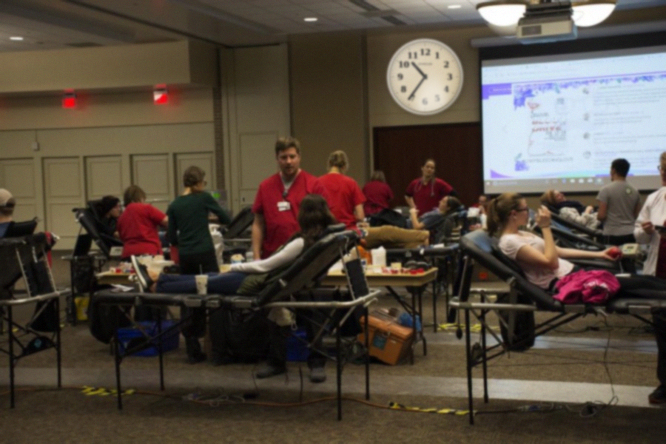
10 h 36 min
